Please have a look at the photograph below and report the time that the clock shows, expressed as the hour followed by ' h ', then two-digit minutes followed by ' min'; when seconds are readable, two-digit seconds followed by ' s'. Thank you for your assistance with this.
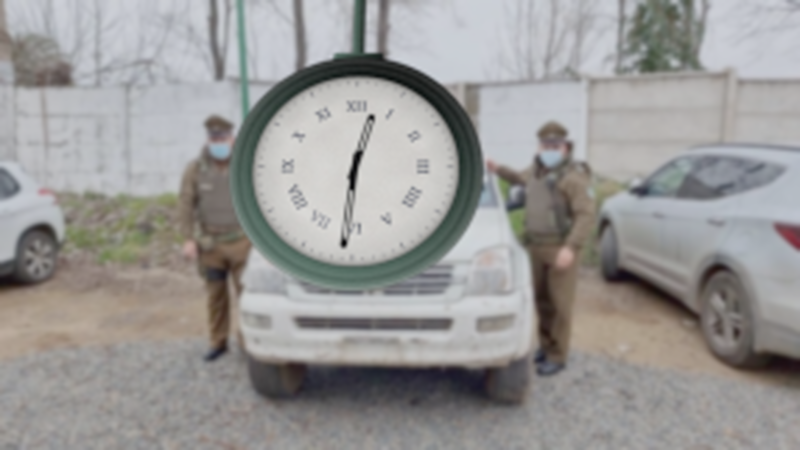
12 h 31 min
